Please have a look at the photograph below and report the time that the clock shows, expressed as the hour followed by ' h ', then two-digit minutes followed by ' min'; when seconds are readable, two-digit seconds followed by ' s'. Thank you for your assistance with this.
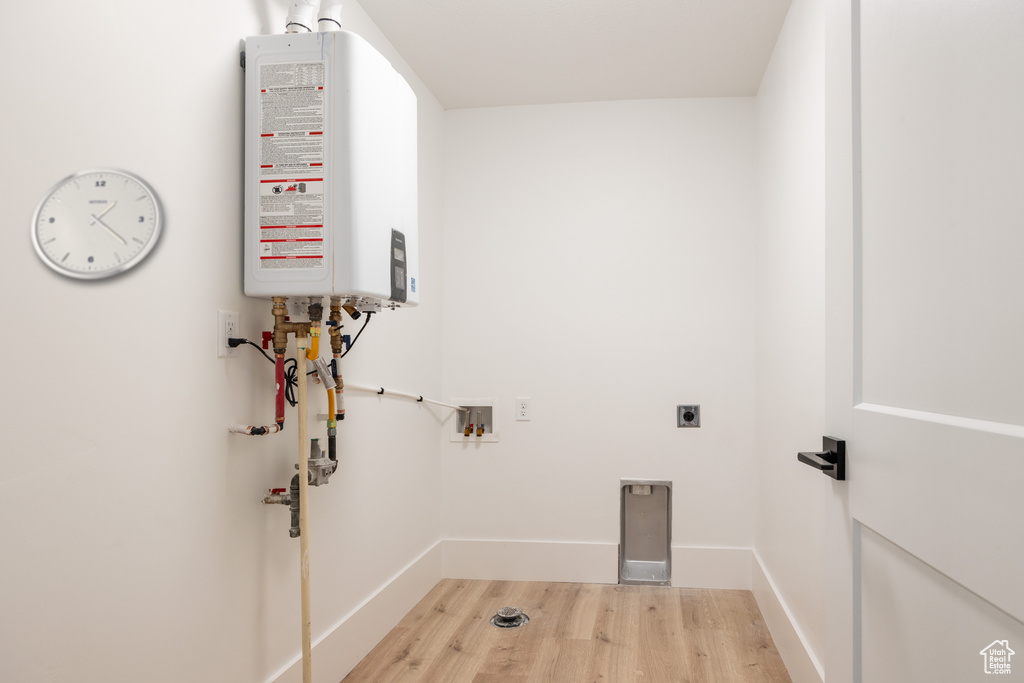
1 h 22 min
